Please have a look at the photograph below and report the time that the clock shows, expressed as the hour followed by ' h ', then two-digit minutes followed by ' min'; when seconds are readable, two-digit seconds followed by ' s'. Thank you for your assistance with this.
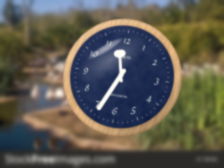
11 h 34 min
